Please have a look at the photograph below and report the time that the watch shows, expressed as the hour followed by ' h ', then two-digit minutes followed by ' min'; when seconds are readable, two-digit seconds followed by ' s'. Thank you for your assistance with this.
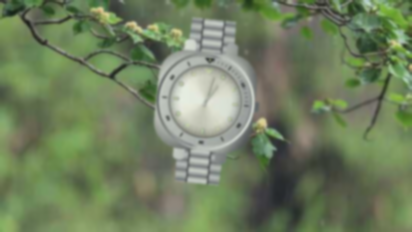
1 h 02 min
